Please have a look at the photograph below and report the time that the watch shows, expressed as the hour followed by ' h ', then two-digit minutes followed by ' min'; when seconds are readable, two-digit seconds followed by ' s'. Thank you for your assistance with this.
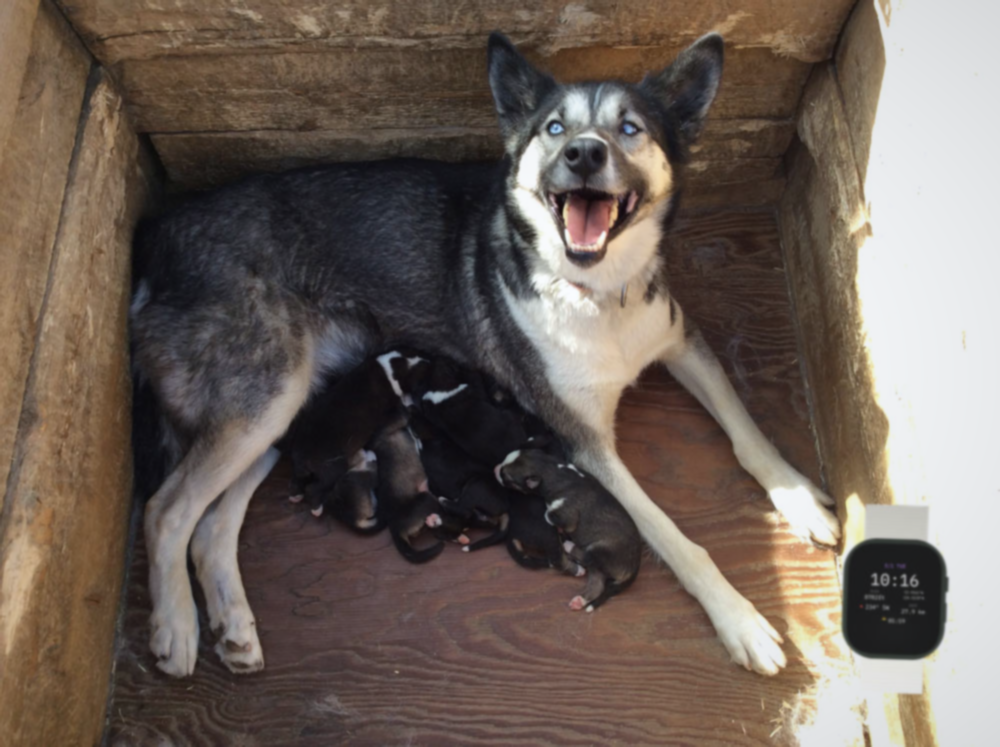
10 h 16 min
